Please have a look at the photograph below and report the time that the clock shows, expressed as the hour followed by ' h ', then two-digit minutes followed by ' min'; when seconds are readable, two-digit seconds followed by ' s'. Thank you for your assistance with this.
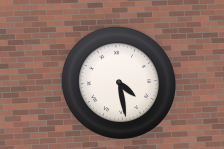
4 h 29 min
